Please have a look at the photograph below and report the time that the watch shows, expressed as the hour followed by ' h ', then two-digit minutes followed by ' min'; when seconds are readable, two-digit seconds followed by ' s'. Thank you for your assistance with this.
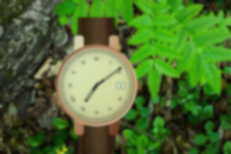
7 h 09 min
